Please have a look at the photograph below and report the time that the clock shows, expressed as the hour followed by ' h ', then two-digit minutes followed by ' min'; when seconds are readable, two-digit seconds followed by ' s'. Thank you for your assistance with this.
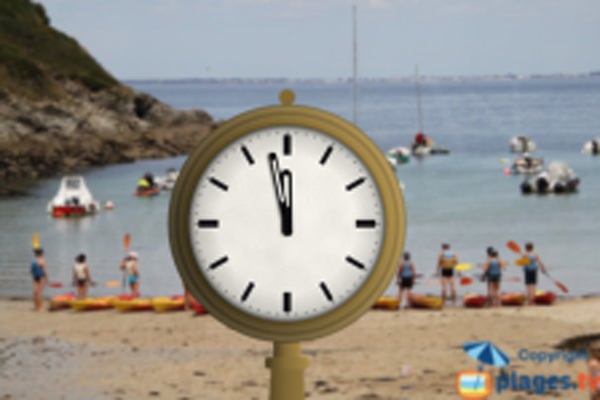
11 h 58 min
